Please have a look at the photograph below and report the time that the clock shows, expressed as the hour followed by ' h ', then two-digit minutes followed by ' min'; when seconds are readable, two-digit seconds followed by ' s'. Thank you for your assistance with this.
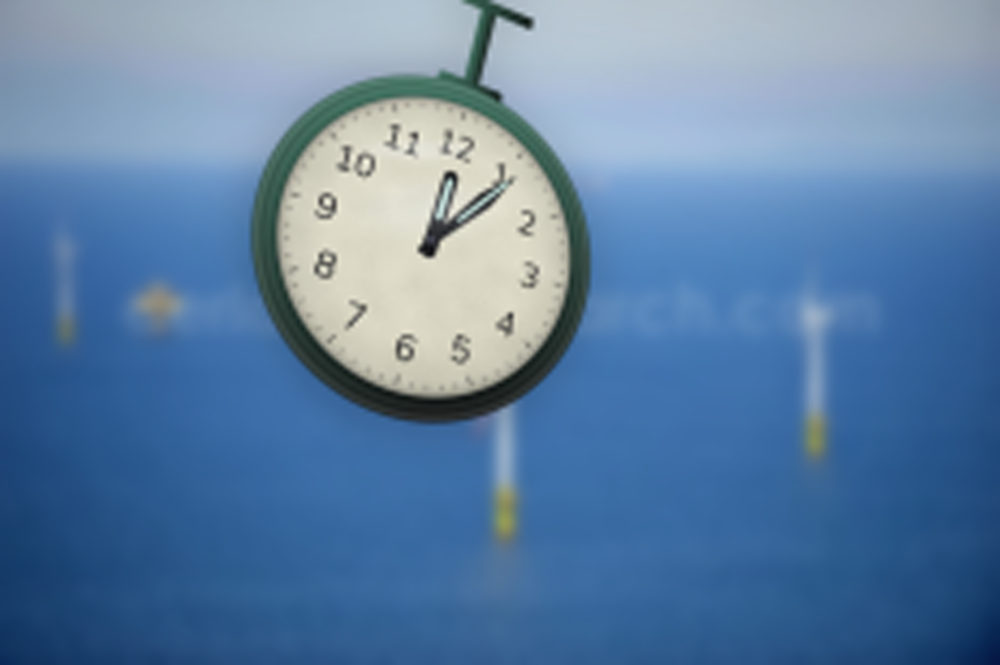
12 h 06 min
